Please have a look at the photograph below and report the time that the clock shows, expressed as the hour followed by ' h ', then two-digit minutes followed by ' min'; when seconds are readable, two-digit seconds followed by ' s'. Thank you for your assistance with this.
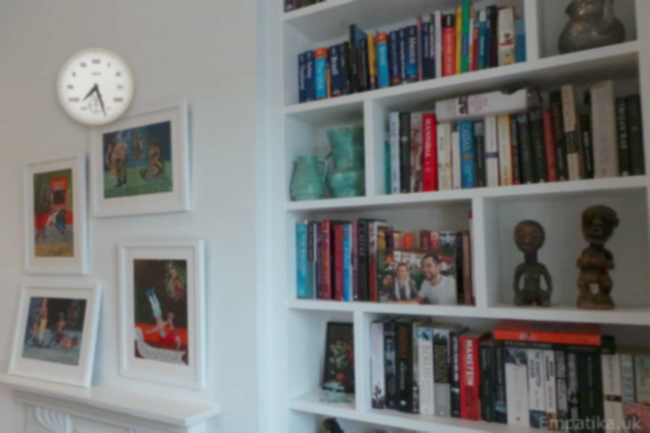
7 h 27 min
